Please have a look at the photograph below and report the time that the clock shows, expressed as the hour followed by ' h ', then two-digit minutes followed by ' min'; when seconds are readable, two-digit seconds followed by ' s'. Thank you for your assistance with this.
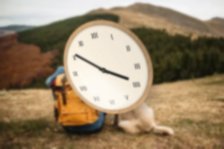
3 h 51 min
